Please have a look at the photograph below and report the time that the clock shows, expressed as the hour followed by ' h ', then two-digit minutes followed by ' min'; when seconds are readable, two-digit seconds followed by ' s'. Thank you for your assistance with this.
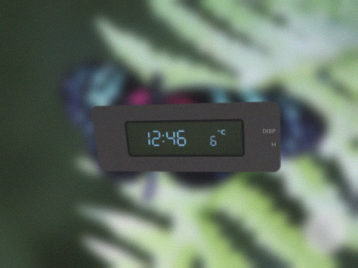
12 h 46 min
